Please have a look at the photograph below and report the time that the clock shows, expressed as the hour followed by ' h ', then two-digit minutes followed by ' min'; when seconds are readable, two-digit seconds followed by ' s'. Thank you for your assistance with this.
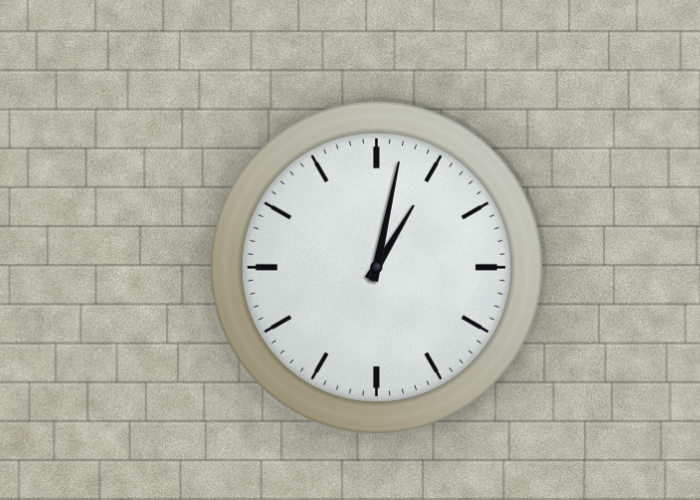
1 h 02 min
